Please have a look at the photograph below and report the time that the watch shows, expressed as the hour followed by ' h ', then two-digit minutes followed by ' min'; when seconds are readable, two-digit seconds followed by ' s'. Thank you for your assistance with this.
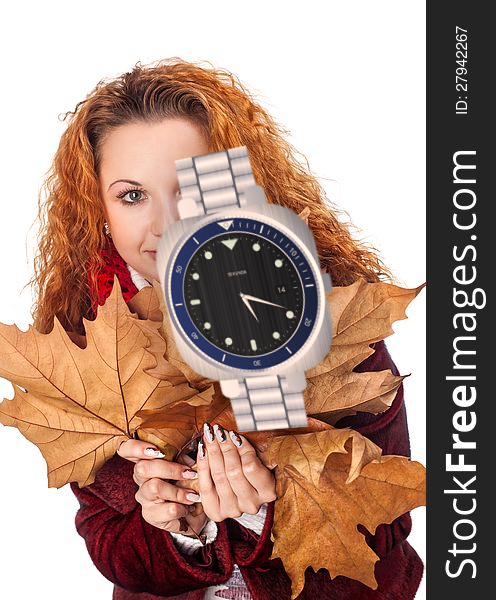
5 h 19 min
